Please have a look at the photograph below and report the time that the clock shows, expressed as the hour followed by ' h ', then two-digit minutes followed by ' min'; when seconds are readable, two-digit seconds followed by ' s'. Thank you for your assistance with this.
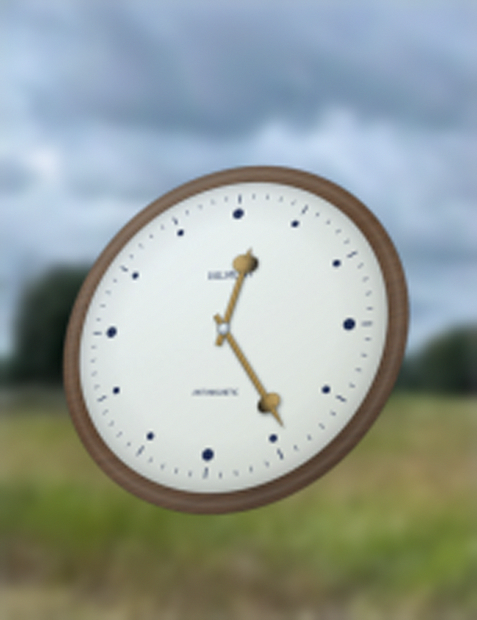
12 h 24 min
